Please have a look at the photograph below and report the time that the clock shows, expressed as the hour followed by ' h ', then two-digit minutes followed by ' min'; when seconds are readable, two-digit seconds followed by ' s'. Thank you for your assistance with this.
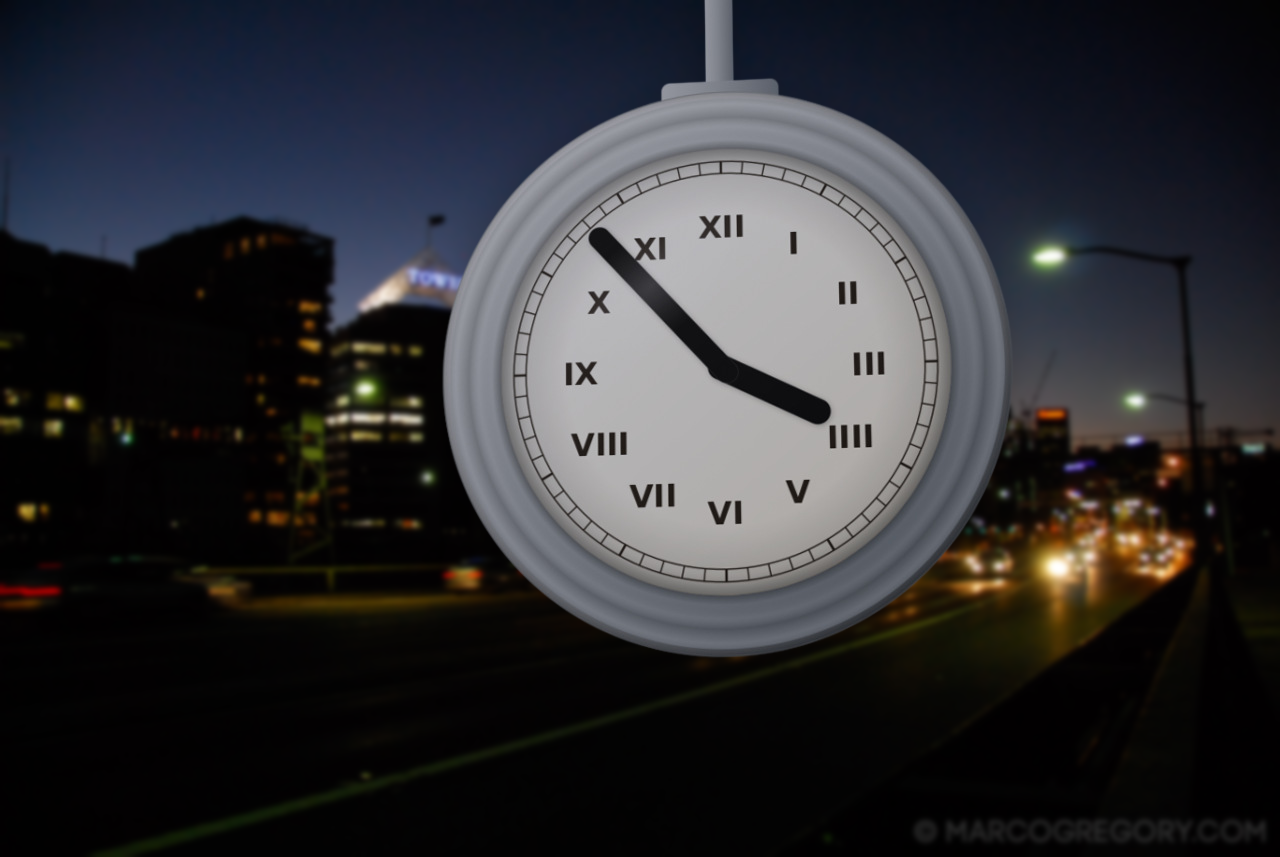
3 h 53 min
